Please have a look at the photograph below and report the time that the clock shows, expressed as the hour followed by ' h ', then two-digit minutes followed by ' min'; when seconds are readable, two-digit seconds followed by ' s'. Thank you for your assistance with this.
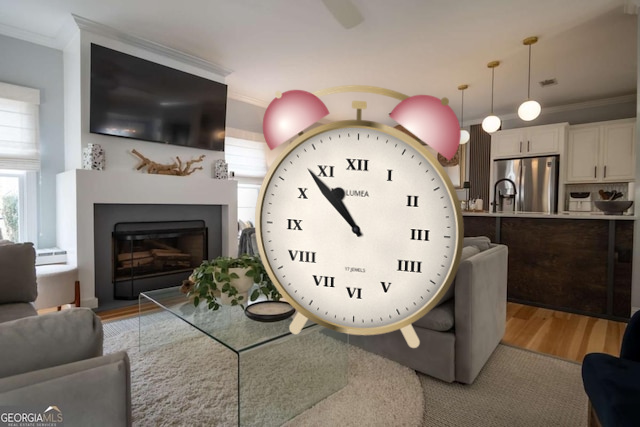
10 h 53 min
